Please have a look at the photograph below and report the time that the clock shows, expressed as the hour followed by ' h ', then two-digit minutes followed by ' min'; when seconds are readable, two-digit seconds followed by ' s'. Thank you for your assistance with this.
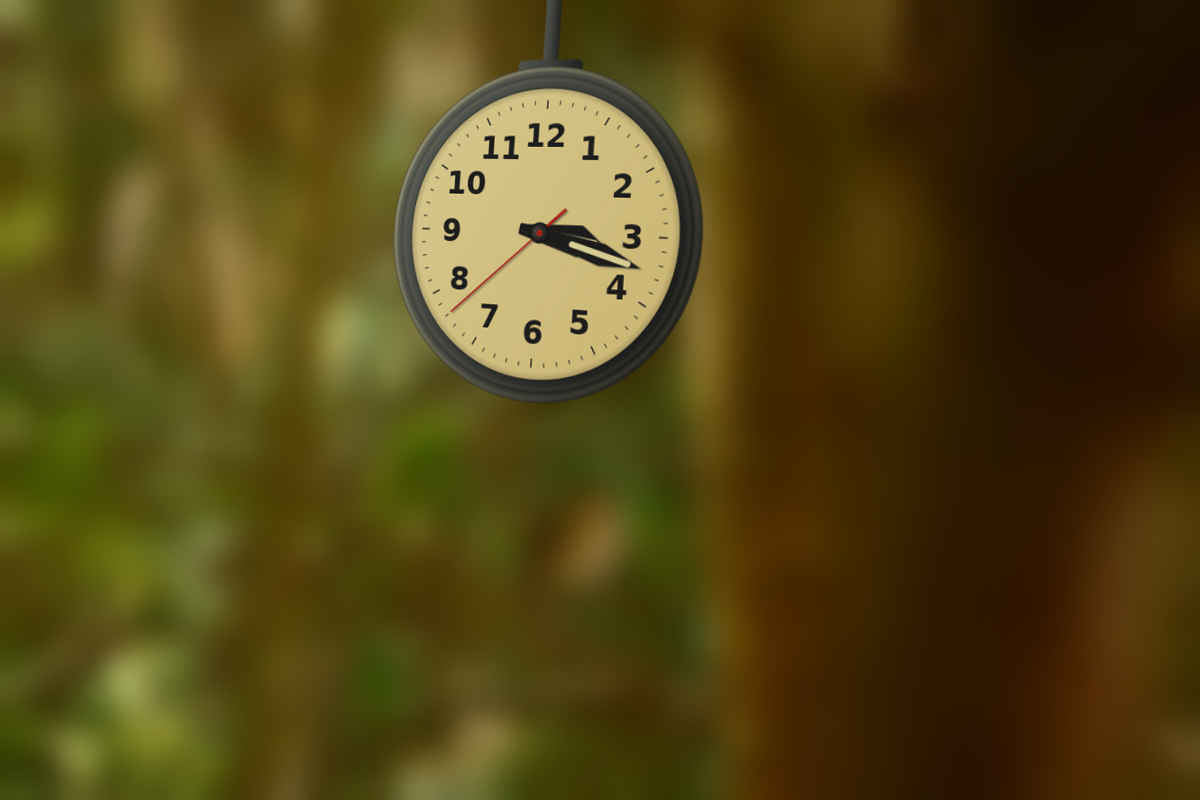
3 h 17 min 38 s
